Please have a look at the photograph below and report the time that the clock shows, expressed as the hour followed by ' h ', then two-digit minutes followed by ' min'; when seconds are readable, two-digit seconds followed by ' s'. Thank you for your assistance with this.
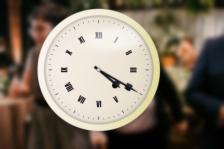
4 h 20 min
